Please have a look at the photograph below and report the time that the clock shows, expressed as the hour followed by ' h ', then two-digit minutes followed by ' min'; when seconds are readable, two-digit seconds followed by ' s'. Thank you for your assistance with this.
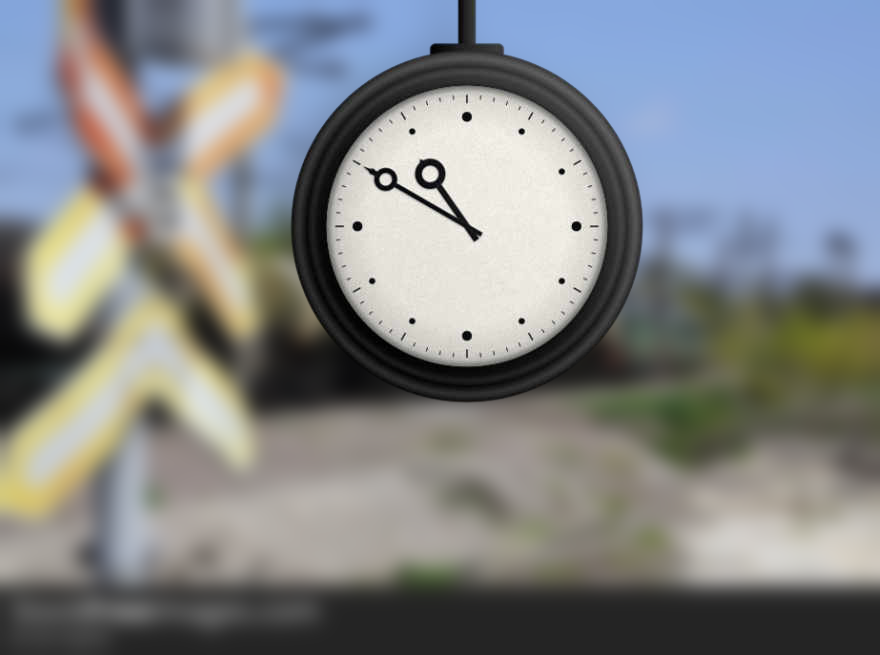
10 h 50 min
